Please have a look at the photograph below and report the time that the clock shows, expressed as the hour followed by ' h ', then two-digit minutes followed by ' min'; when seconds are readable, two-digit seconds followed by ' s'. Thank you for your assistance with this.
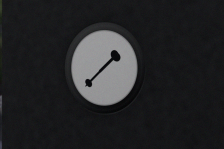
1 h 38 min
